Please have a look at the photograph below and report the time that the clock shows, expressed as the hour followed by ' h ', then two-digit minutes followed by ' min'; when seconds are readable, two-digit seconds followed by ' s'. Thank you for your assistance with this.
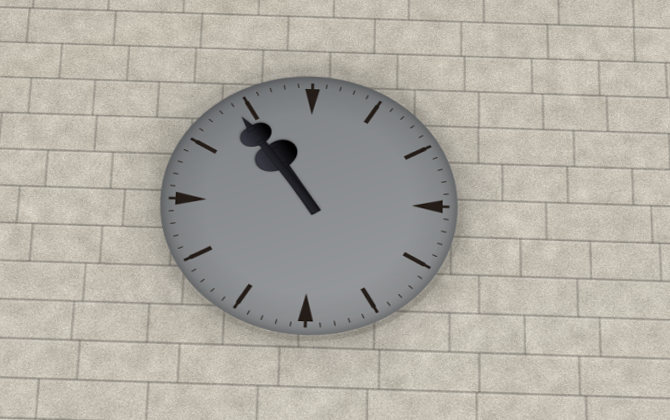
10 h 54 min
